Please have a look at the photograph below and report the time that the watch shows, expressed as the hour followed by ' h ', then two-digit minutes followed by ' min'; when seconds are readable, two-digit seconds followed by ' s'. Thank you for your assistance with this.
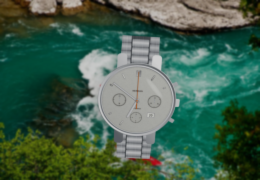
6 h 51 min
